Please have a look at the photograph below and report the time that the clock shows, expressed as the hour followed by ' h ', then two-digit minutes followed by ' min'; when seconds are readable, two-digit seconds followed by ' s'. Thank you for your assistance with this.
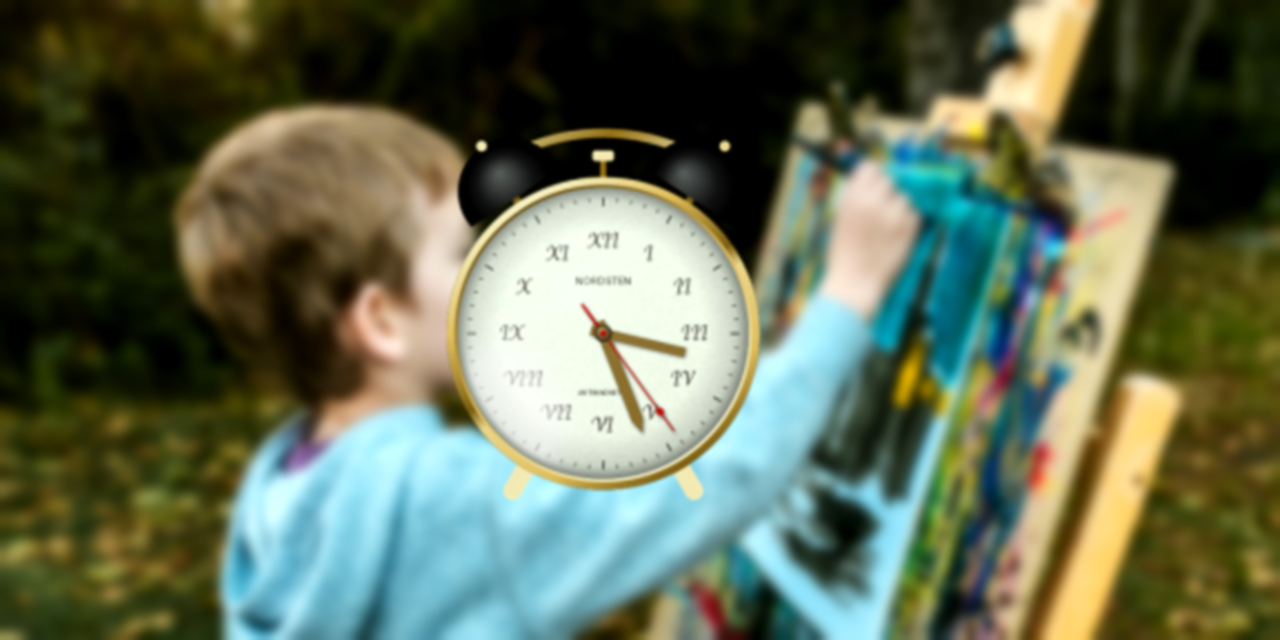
3 h 26 min 24 s
